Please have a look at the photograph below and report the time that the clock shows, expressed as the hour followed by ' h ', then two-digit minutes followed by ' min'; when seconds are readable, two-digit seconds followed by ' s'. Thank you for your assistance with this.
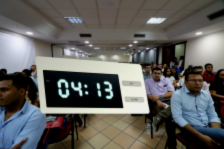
4 h 13 min
